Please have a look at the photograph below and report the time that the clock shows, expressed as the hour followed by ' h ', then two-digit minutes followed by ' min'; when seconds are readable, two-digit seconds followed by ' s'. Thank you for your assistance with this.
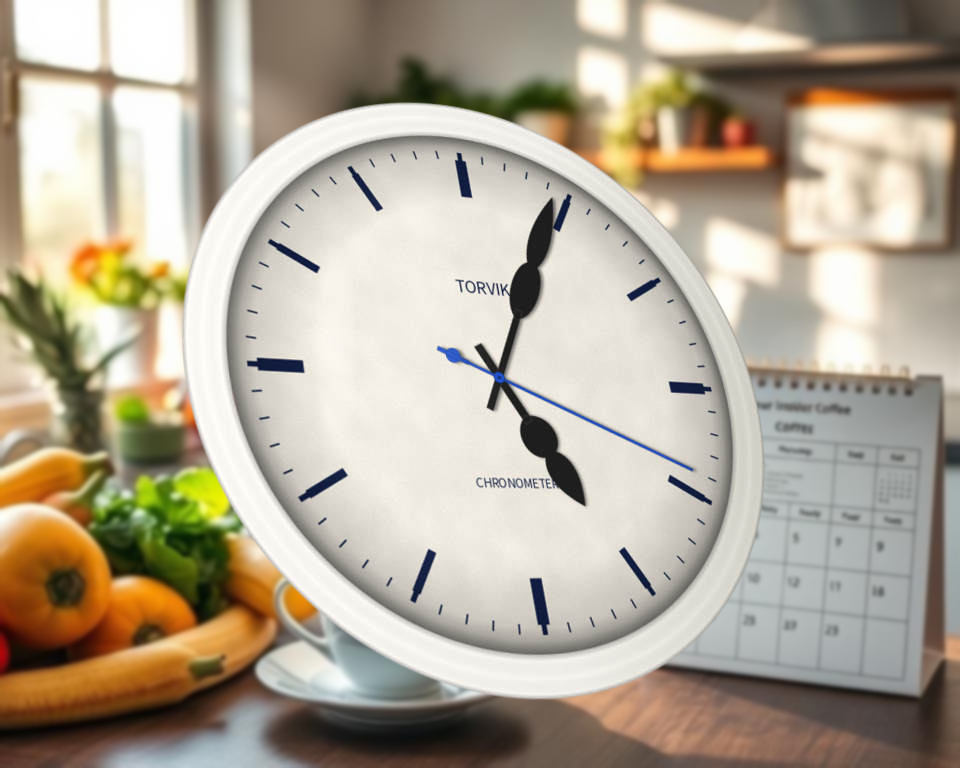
5 h 04 min 19 s
